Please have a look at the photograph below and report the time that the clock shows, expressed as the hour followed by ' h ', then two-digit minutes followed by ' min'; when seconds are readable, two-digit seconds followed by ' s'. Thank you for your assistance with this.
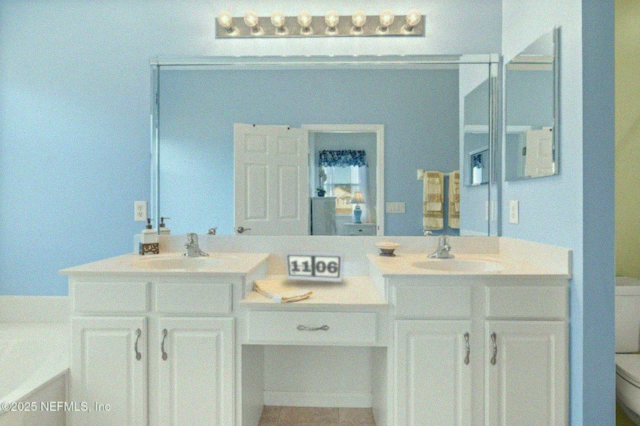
11 h 06 min
